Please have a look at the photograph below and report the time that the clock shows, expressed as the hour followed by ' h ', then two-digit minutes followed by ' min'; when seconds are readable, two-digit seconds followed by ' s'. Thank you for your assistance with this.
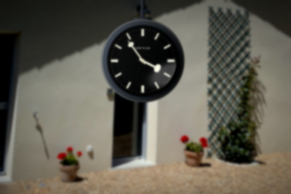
3 h 54 min
